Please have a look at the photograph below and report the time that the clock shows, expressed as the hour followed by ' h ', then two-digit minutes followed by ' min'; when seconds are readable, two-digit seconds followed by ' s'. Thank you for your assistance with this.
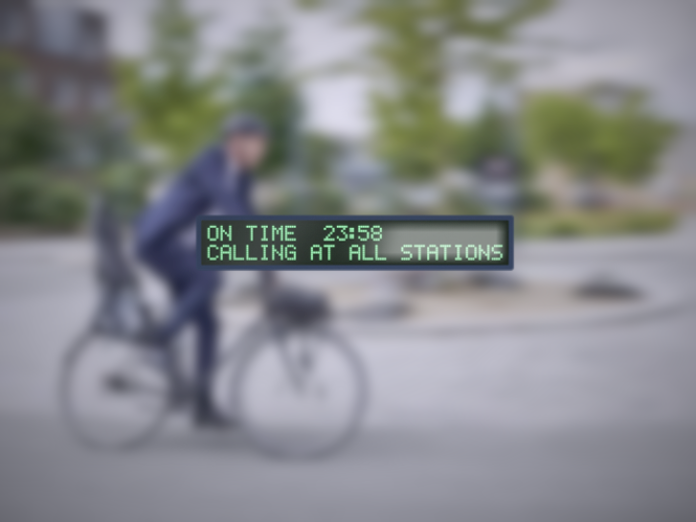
23 h 58 min
